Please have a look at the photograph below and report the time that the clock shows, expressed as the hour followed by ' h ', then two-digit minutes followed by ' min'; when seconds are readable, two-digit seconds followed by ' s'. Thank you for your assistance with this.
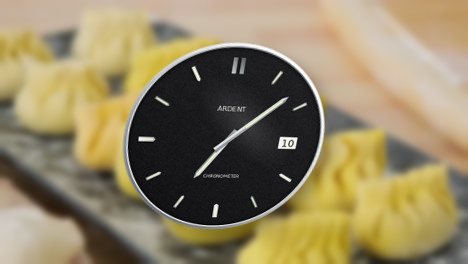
7 h 08 min
